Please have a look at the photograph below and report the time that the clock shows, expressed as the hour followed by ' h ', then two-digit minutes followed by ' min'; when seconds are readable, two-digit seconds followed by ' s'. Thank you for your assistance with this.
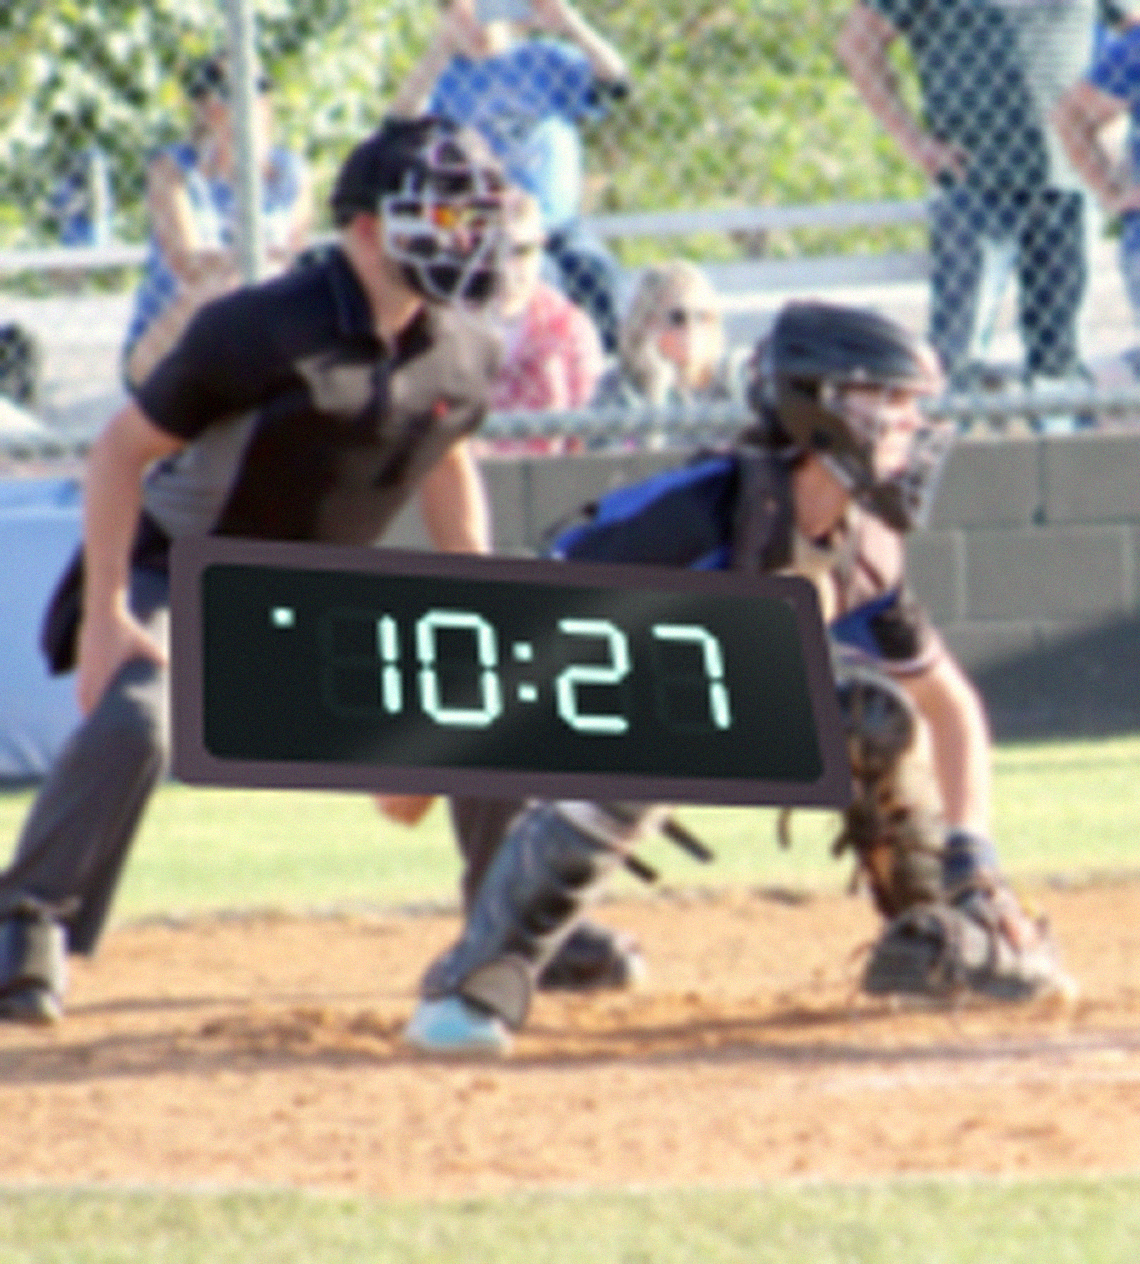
10 h 27 min
